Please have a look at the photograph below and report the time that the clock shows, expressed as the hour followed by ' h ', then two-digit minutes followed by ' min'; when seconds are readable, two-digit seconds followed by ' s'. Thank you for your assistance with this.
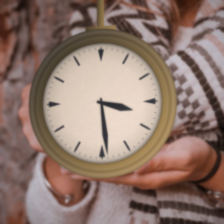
3 h 29 min
